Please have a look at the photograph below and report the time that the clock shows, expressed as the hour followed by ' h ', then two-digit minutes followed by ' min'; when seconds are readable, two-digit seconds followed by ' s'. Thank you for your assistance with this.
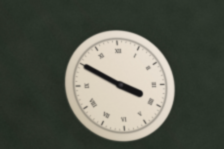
3 h 50 min
